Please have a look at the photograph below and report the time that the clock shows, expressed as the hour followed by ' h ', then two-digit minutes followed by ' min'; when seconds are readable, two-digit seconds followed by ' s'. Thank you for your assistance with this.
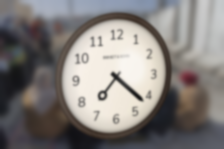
7 h 22 min
